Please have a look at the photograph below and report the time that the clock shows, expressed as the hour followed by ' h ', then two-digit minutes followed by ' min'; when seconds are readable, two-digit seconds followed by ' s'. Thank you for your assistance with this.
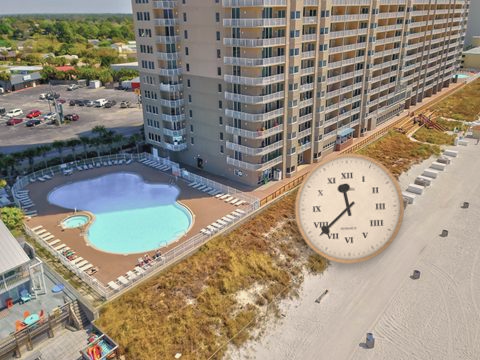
11 h 38 min
